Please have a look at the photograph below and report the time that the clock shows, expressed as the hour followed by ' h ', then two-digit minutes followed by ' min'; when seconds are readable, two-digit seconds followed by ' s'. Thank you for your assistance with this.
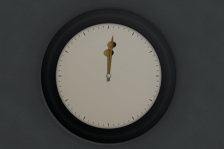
12 h 01 min
